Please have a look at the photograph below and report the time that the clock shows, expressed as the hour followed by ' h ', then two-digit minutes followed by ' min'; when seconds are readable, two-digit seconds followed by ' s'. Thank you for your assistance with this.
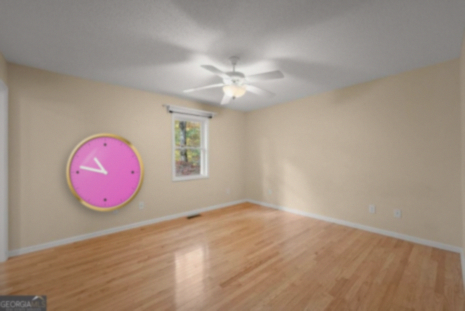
10 h 47 min
